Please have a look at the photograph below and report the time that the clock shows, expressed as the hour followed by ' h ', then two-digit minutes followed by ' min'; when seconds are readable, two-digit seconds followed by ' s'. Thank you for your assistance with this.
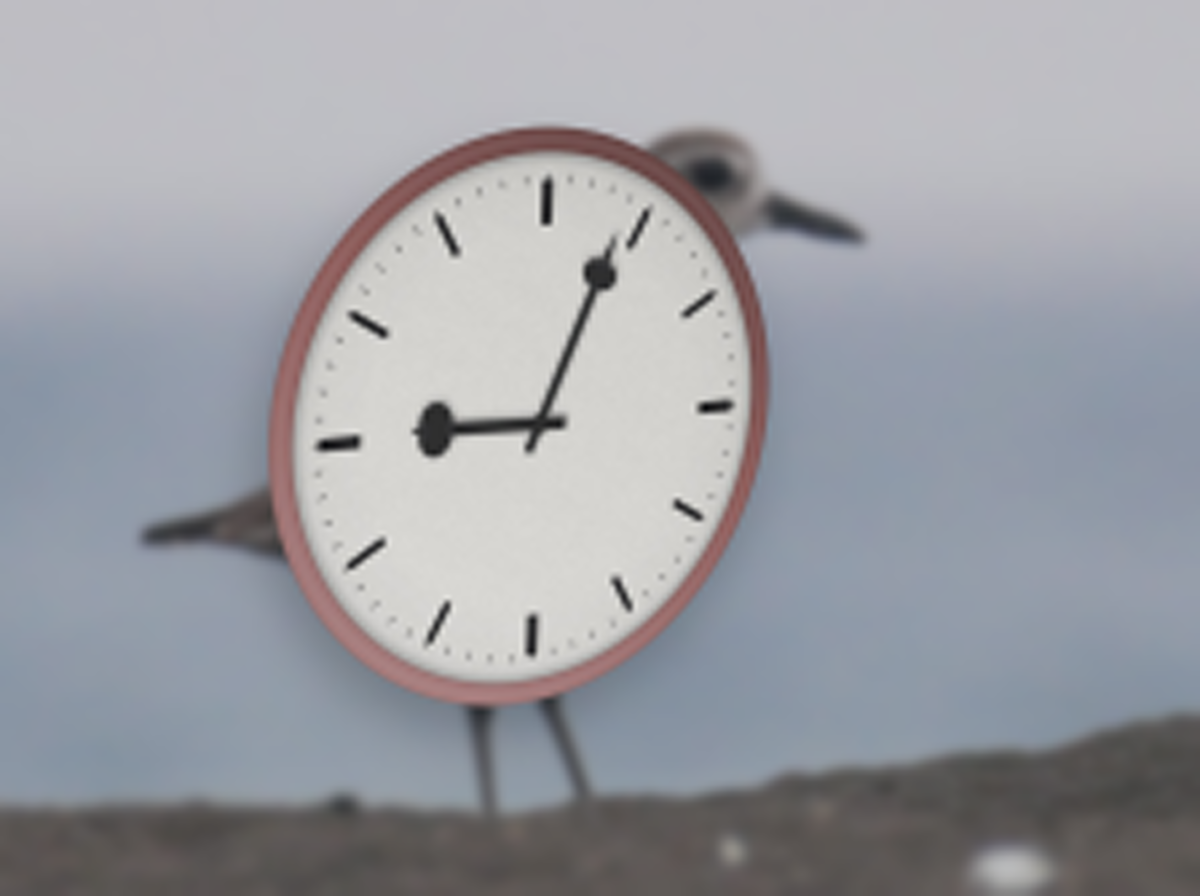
9 h 04 min
